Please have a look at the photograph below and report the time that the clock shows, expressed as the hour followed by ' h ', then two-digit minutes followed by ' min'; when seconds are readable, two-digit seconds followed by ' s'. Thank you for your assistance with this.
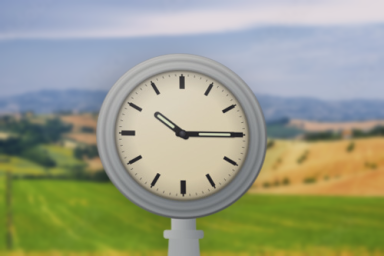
10 h 15 min
